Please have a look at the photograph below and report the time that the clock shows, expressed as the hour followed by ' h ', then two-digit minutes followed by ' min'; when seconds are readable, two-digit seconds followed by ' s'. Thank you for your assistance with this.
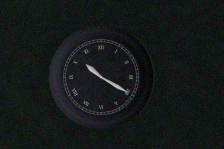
10 h 20 min
